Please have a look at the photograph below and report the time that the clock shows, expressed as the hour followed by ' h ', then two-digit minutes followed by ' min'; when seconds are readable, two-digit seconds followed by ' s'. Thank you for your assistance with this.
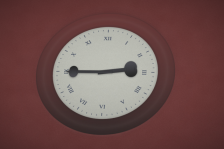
2 h 45 min
